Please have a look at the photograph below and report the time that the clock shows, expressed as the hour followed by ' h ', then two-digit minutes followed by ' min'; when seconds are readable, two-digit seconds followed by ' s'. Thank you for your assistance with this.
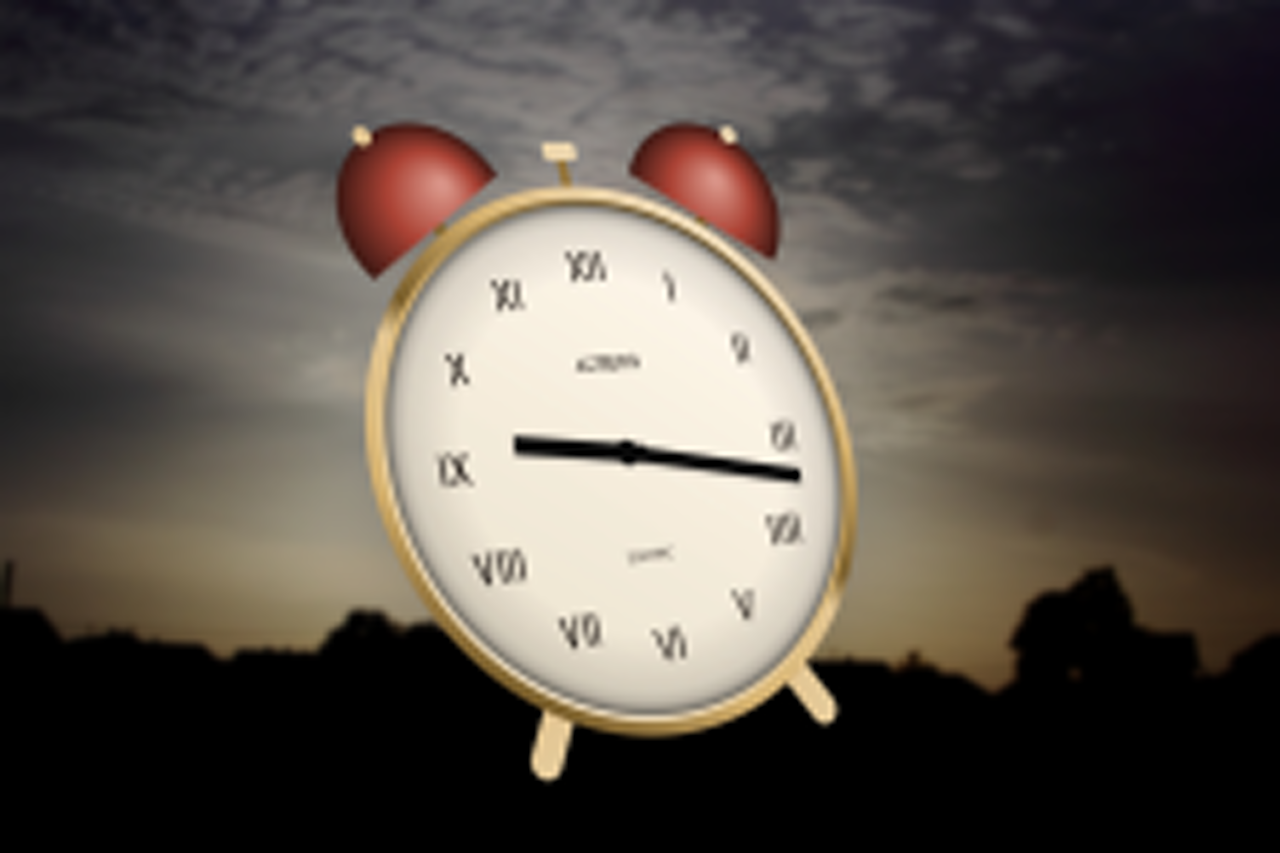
9 h 17 min
